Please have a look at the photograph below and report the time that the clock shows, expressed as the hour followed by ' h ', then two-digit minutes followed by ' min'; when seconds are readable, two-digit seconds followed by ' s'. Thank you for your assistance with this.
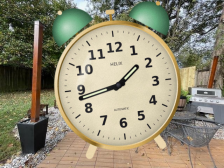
1 h 43 min
